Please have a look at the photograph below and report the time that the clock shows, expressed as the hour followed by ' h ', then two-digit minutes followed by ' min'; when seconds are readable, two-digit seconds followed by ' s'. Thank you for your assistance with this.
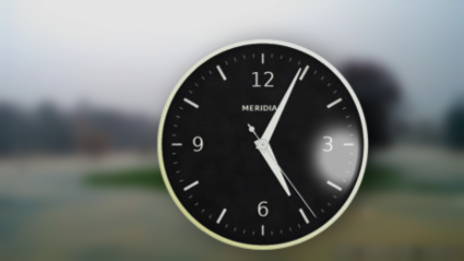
5 h 04 min 24 s
